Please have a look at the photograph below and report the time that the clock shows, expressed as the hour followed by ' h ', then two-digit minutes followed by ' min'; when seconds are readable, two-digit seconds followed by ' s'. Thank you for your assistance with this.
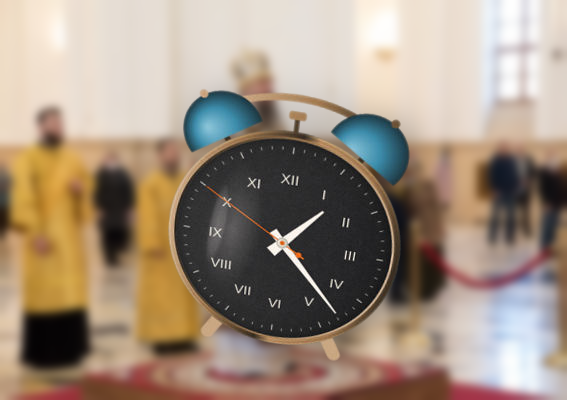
1 h 22 min 50 s
